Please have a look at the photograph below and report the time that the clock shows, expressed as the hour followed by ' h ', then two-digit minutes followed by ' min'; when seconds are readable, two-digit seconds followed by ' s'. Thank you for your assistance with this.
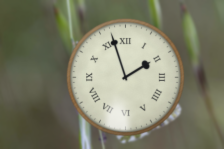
1 h 57 min
